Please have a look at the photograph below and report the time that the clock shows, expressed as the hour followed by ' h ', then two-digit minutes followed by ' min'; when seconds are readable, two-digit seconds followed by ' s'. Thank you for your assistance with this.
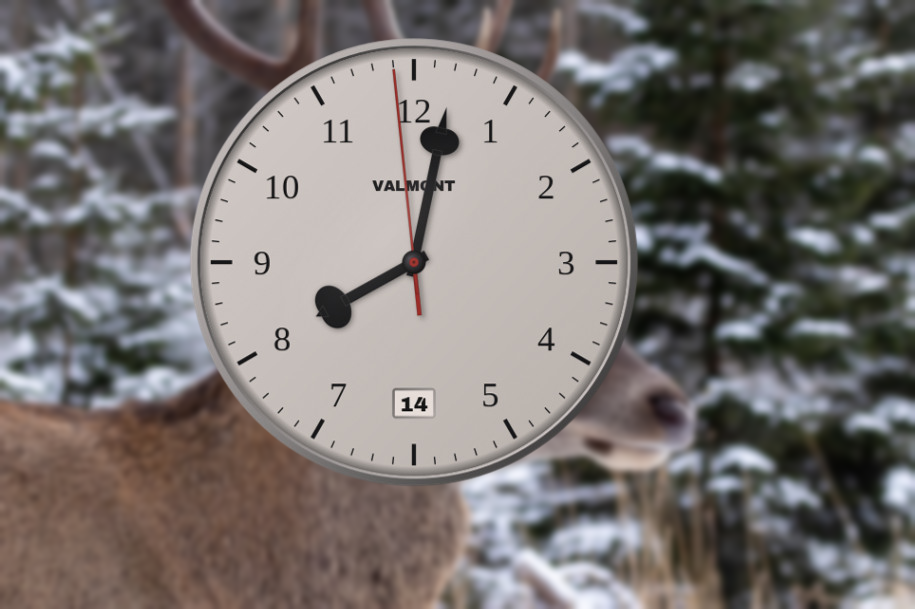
8 h 01 min 59 s
